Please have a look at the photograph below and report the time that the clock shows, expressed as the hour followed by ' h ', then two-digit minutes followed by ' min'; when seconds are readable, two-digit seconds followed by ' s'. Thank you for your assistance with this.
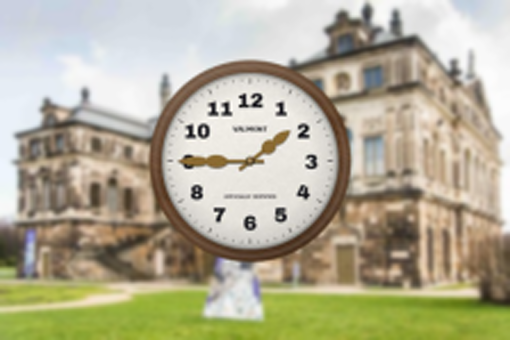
1 h 45 min
